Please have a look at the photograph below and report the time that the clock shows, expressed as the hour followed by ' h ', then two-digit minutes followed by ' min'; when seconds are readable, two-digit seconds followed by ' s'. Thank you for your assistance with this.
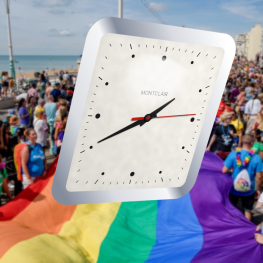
1 h 40 min 14 s
